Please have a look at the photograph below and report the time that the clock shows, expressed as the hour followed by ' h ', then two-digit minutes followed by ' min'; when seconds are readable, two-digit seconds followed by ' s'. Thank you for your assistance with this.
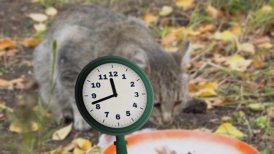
11 h 42 min
